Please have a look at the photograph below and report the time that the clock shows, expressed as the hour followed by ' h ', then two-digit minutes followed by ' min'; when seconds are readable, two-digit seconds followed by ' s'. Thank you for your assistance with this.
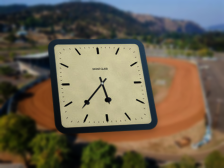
5 h 37 min
